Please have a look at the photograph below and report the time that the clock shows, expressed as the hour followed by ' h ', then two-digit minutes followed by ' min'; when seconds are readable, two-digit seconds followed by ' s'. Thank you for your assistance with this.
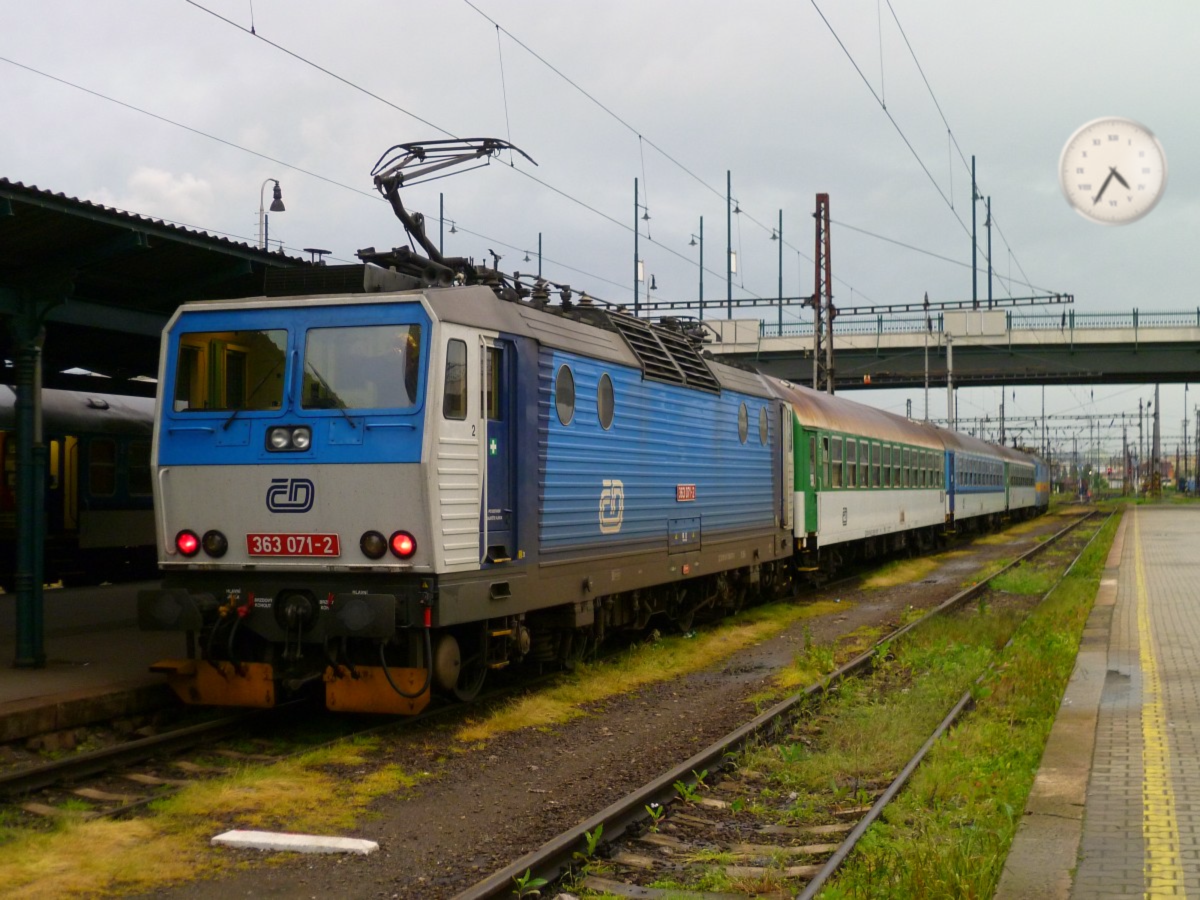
4 h 35 min
